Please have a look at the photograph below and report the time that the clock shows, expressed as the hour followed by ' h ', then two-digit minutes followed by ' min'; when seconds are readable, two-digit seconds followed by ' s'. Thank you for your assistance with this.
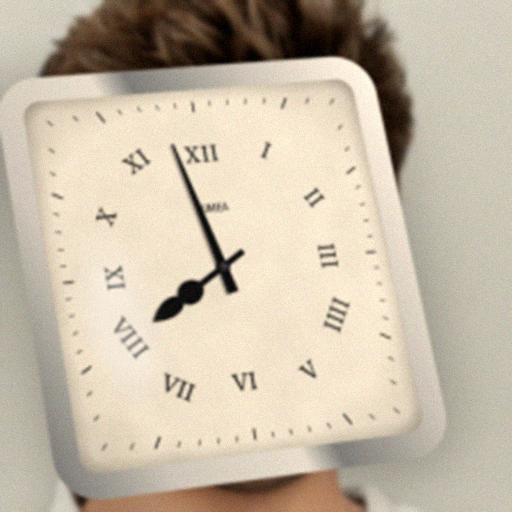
7 h 58 min
